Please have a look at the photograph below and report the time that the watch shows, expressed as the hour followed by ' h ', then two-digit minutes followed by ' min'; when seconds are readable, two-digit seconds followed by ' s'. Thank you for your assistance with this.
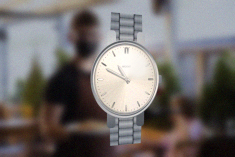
10 h 49 min
